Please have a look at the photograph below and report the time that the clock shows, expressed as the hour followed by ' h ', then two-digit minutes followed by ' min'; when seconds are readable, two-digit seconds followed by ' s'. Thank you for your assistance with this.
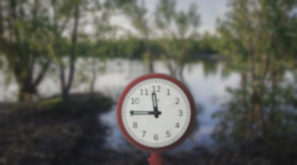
11 h 45 min
